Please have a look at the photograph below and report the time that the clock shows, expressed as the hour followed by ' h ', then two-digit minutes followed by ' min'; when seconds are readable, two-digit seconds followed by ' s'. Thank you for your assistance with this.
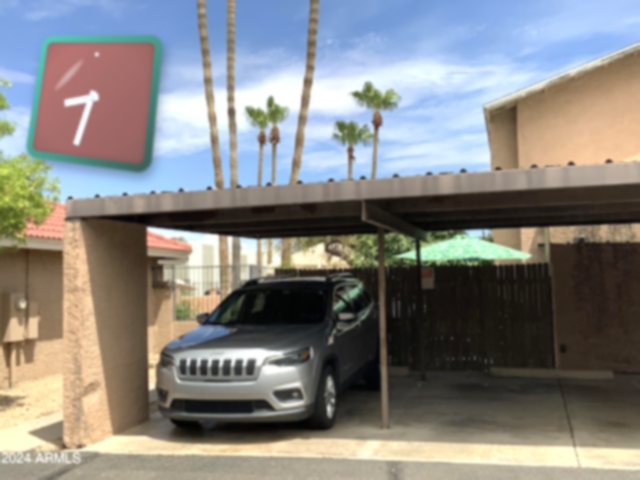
8 h 32 min
